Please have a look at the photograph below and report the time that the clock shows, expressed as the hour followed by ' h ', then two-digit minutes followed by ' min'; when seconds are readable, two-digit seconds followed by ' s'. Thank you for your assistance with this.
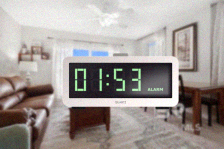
1 h 53 min
